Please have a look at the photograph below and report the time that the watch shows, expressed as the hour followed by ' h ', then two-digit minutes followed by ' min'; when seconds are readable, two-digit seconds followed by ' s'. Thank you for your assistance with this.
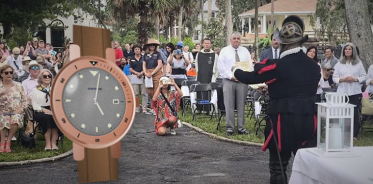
5 h 02 min
